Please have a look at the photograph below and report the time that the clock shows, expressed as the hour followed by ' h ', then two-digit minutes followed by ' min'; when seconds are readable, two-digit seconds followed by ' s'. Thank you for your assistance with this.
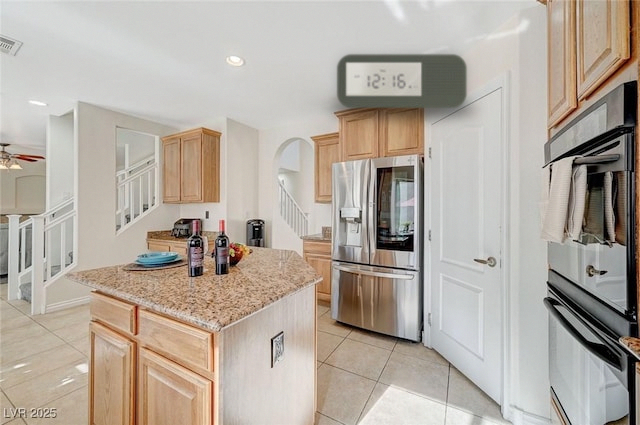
12 h 16 min
